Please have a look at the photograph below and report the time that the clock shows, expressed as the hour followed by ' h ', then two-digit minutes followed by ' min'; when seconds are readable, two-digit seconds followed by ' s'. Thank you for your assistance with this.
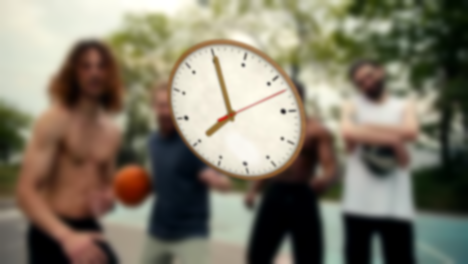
8 h 00 min 12 s
